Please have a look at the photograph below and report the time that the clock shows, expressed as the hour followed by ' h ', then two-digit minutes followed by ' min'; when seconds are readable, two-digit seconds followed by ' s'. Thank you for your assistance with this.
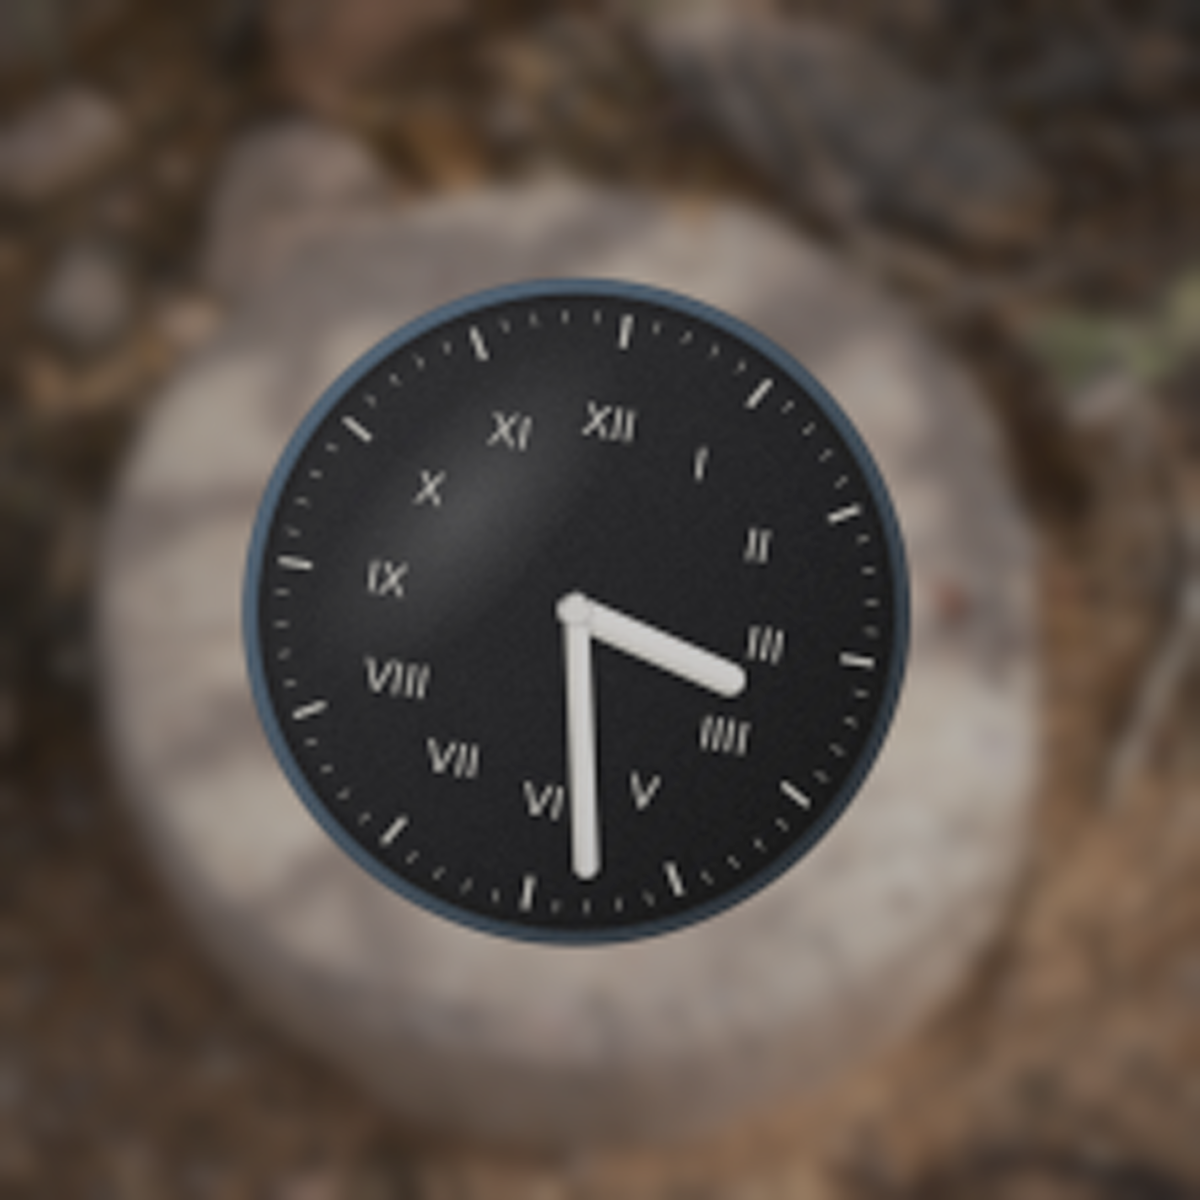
3 h 28 min
